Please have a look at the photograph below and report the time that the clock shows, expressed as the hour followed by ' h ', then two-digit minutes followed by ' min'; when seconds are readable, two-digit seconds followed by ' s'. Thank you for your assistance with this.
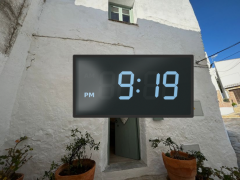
9 h 19 min
